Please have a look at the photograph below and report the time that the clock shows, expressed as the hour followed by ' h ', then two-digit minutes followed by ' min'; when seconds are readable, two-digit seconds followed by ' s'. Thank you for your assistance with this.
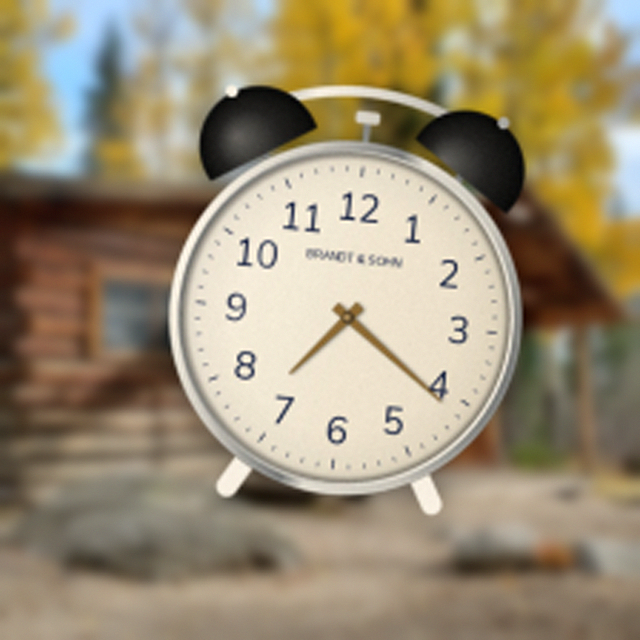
7 h 21 min
